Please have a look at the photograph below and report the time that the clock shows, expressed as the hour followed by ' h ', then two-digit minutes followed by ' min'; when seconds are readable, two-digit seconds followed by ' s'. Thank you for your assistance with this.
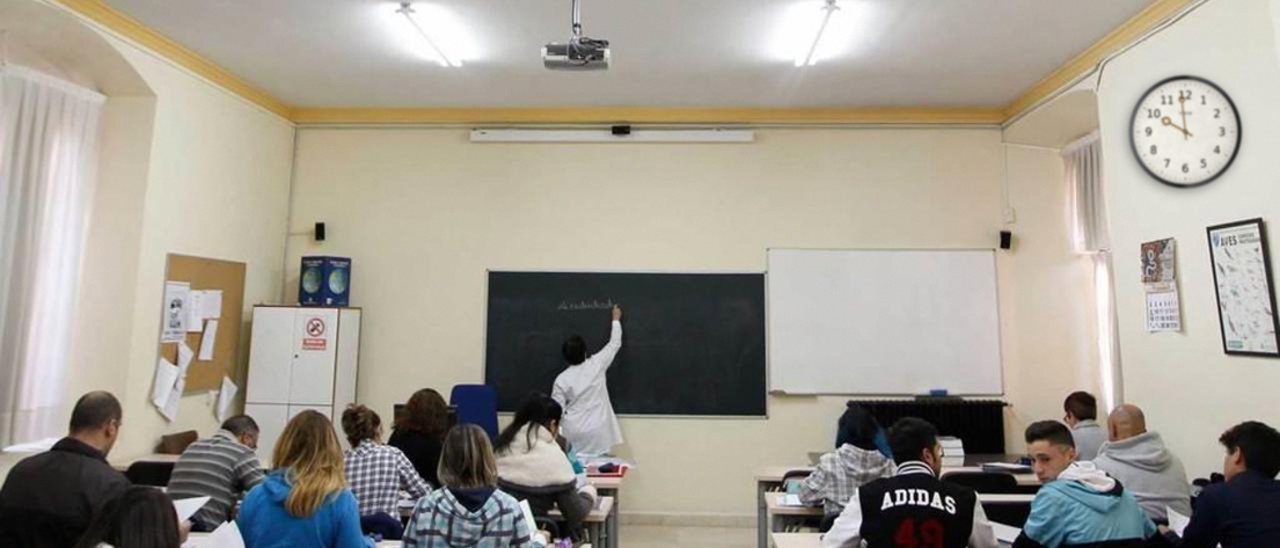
9 h 59 min
